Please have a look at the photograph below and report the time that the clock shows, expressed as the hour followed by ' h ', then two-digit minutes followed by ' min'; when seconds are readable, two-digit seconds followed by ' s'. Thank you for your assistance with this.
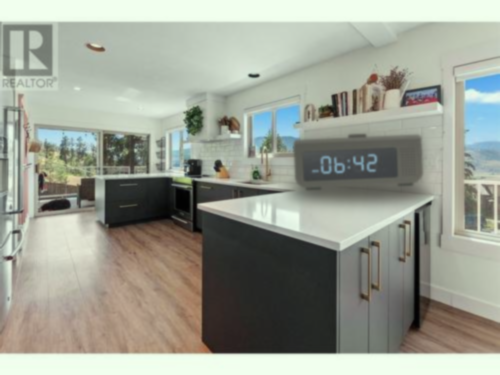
6 h 42 min
